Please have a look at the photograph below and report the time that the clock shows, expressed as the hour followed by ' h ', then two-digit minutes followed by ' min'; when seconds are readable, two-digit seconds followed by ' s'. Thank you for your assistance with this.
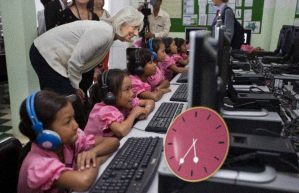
5 h 36 min
